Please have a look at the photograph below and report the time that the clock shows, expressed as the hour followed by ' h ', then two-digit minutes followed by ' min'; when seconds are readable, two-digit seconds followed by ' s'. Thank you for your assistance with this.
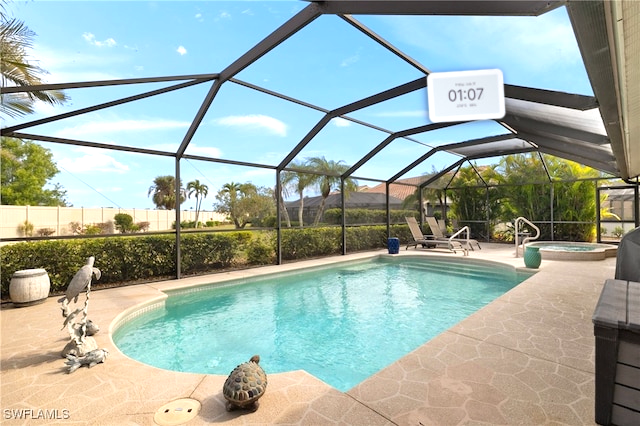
1 h 07 min
